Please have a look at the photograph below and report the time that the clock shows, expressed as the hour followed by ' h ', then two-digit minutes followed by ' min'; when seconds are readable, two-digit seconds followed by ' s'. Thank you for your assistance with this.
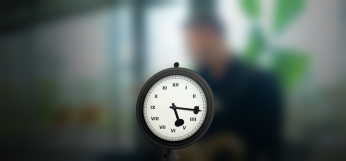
5 h 16 min
